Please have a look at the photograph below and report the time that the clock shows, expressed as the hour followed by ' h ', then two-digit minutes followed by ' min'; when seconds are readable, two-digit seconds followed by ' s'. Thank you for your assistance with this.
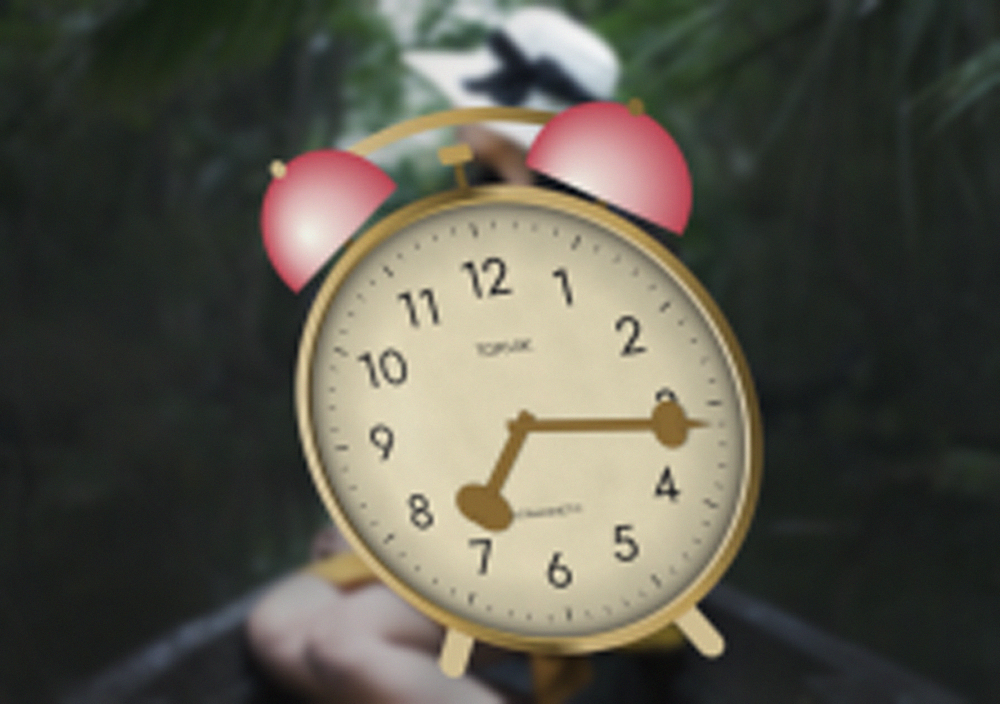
7 h 16 min
